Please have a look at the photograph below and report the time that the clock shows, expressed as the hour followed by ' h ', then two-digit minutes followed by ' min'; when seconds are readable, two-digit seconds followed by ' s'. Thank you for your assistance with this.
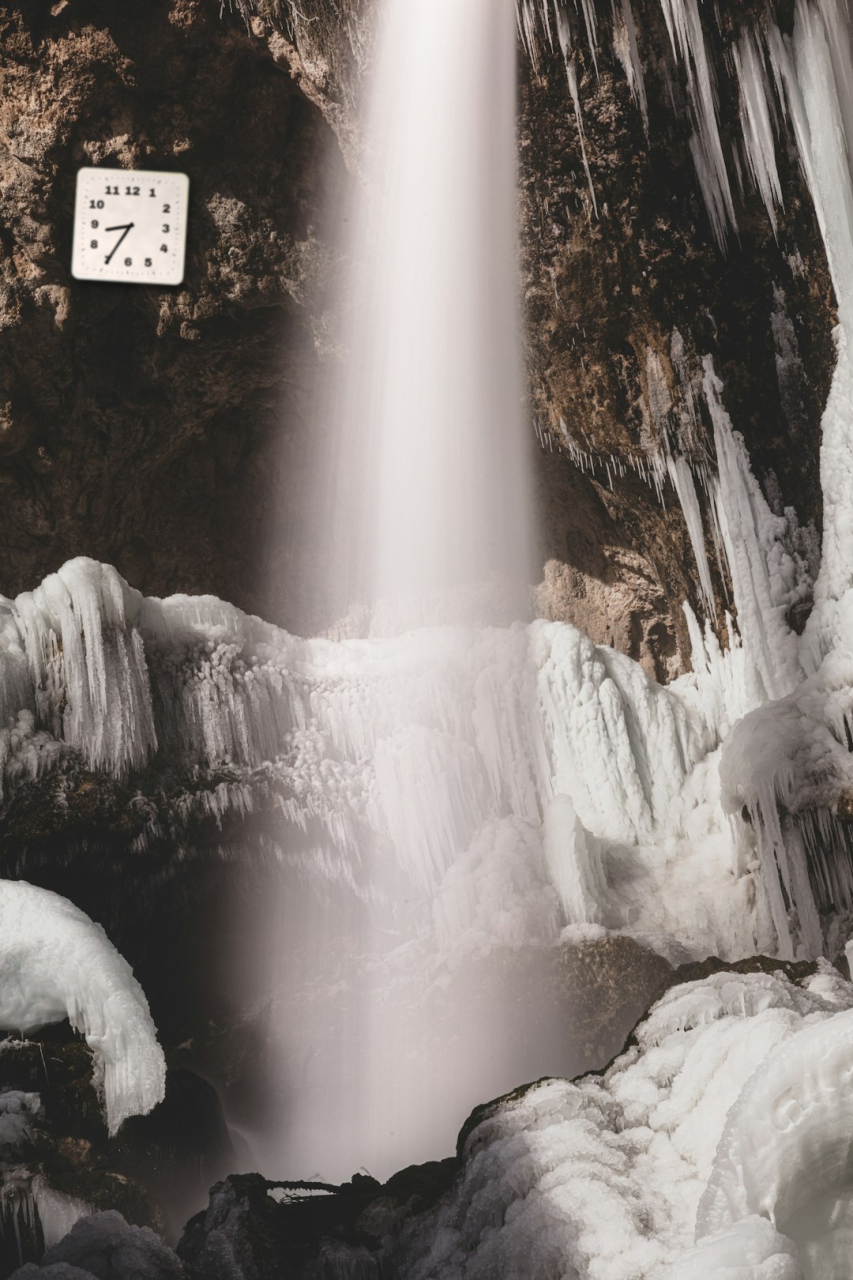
8 h 35 min
